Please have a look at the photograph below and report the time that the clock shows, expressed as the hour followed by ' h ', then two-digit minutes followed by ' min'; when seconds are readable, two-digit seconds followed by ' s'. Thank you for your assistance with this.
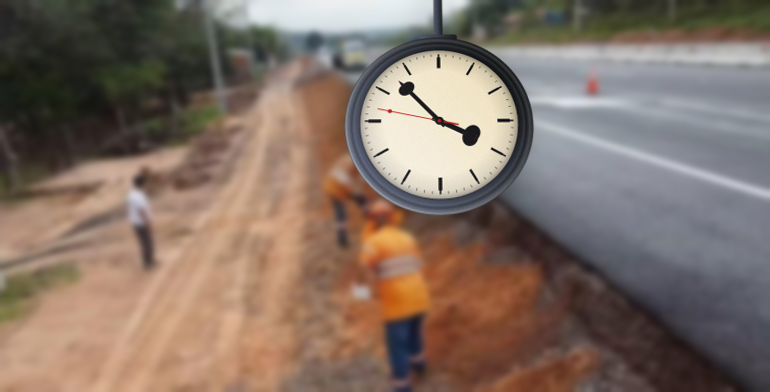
3 h 52 min 47 s
